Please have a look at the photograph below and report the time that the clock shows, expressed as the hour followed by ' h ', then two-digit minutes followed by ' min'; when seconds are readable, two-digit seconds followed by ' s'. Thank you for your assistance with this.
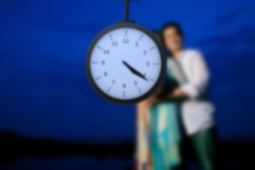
4 h 21 min
